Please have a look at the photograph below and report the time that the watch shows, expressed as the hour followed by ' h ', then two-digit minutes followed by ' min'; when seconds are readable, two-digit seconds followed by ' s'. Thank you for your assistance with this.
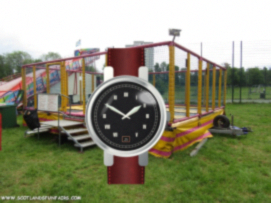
1 h 50 min
